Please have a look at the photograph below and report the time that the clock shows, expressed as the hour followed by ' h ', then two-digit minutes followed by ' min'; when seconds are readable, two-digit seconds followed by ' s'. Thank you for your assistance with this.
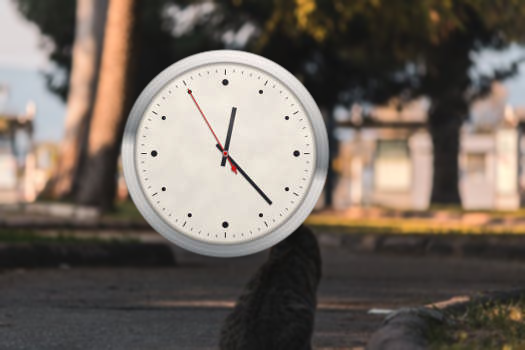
12 h 22 min 55 s
